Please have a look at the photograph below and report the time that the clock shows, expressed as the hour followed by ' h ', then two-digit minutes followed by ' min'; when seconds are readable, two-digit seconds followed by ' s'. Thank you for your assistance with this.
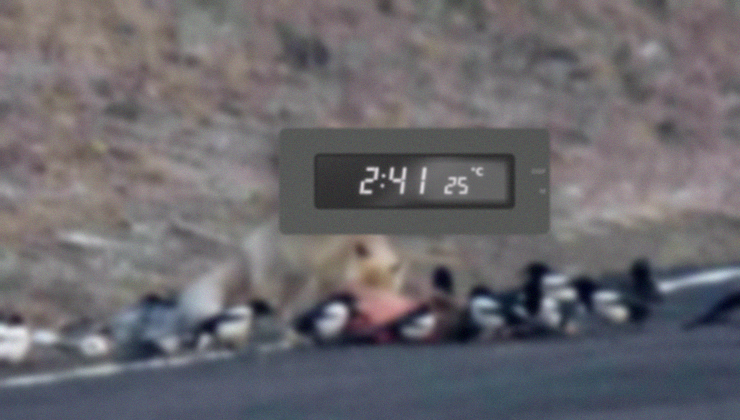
2 h 41 min
